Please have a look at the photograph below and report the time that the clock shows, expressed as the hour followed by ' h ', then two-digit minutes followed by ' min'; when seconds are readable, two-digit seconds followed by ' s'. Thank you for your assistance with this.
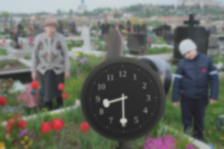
8 h 30 min
